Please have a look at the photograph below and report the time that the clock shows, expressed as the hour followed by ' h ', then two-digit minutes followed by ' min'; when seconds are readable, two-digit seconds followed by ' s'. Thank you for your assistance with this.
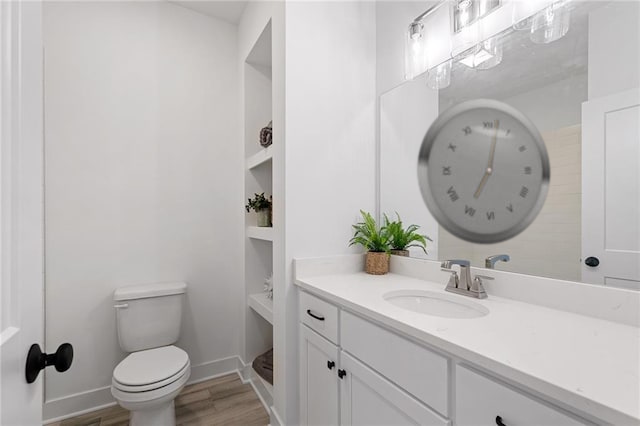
7 h 02 min
